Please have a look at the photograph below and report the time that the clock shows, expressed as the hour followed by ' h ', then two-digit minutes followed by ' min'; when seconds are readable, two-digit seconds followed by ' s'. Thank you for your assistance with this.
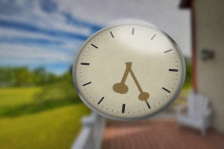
6 h 25 min
